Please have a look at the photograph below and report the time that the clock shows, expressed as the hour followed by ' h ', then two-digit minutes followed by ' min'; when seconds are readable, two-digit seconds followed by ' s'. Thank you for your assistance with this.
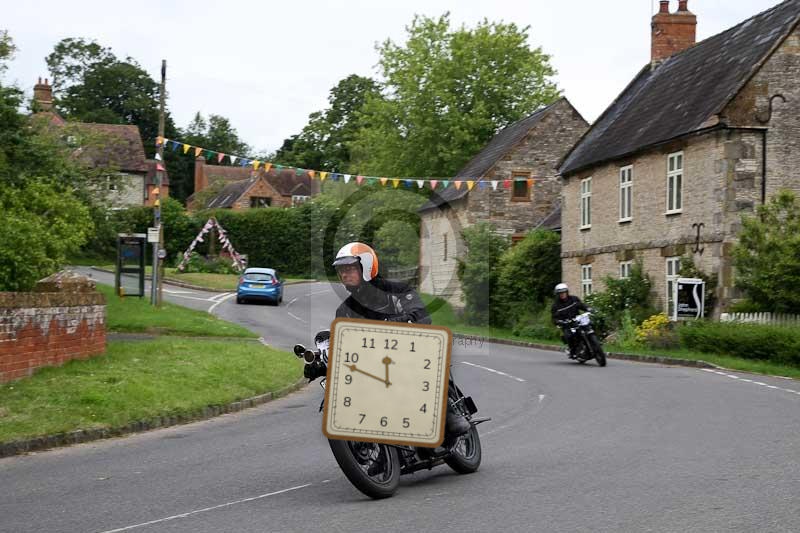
11 h 48 min
